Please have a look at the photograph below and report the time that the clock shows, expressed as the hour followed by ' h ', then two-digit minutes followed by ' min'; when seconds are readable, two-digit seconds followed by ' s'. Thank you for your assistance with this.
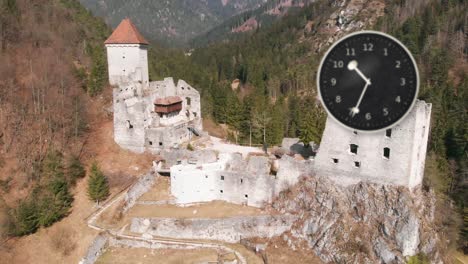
10 h 34 min
